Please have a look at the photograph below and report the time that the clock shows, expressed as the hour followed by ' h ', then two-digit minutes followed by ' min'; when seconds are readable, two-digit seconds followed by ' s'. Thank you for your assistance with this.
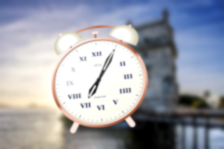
7 h 05 min
